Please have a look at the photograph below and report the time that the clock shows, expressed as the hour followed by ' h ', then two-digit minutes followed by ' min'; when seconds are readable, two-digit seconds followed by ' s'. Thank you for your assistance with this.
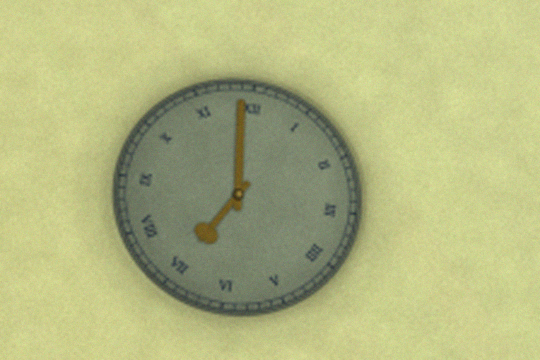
6 h 59 min
